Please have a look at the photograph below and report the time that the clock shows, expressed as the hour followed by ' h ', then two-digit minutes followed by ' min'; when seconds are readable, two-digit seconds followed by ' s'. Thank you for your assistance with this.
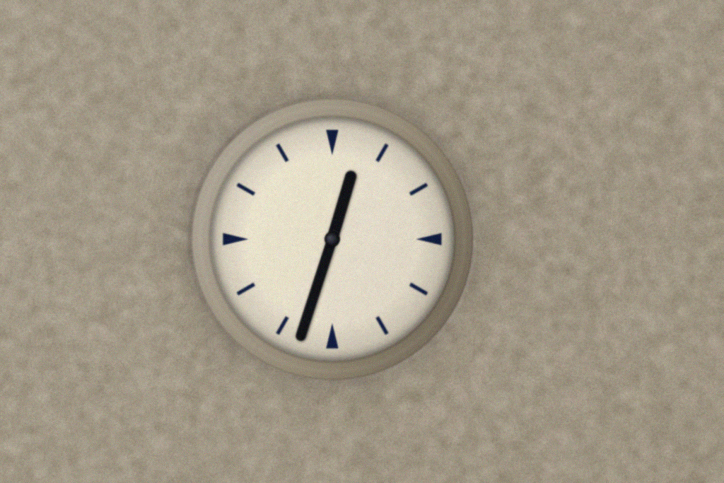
12 h 33 min
